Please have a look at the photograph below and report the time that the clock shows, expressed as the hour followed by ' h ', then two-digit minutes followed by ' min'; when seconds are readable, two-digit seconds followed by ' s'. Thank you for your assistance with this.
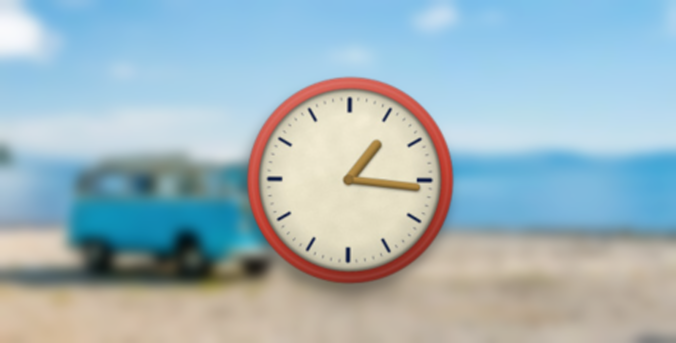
1 h 16 min
